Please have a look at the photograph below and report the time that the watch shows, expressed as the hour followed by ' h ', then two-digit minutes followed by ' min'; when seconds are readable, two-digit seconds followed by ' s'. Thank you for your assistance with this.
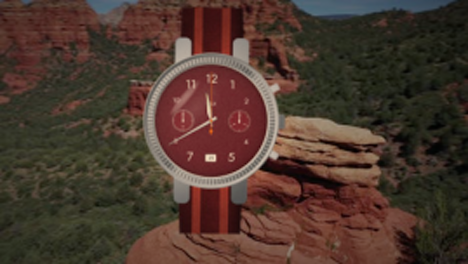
11 h 40 min
